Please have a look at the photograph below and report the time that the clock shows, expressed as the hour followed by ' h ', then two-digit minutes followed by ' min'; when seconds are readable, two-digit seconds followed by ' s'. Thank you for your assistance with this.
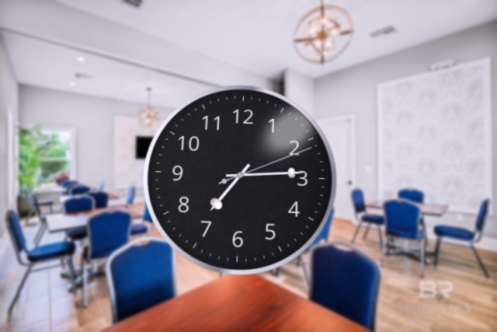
7 h 14 min 11 s
